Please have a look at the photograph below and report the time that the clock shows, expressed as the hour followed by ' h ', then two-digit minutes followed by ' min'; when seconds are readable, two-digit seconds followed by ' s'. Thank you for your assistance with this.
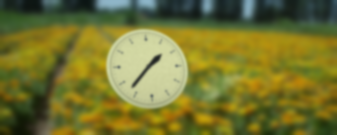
1 h 37 min
